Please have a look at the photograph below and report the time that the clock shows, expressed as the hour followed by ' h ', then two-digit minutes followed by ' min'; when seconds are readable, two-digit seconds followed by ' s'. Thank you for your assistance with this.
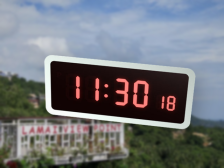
11 h 30 min 18 s
